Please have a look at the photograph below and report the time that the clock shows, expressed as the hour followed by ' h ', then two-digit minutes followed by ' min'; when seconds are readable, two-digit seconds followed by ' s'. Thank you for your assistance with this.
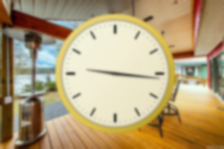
9 h 16 min
